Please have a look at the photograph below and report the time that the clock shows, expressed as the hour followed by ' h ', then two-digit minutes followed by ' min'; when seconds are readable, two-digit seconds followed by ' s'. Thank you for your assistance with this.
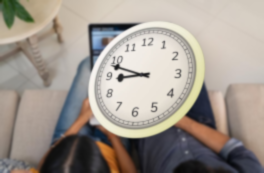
8 h 48 min
